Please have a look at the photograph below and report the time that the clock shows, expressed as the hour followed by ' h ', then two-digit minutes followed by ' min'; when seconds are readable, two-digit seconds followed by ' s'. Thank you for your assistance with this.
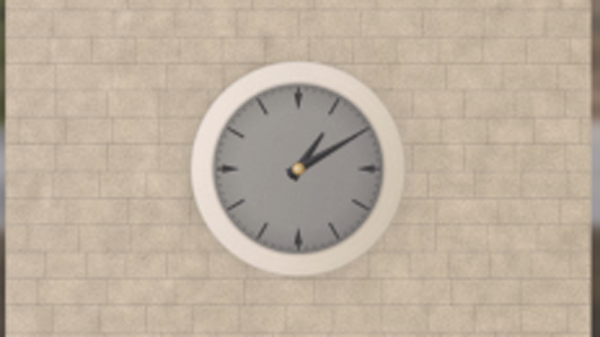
1 h 10 min
